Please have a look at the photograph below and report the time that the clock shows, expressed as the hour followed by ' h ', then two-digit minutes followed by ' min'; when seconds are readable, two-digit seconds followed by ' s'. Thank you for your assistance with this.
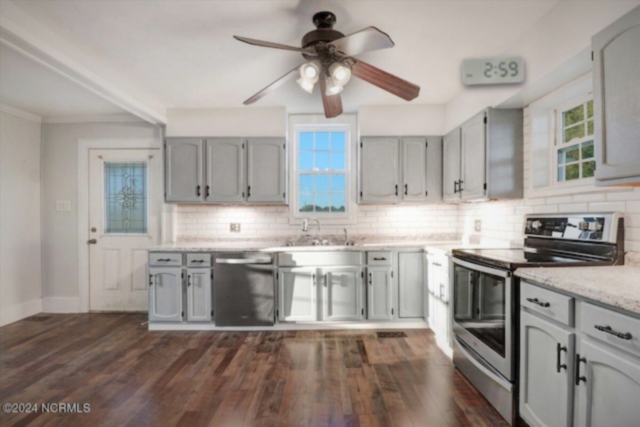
2 h 59 min
